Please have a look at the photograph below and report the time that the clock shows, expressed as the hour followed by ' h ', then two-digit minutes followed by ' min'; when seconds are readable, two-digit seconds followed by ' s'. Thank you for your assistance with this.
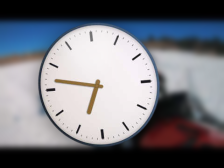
6 h 47 min
